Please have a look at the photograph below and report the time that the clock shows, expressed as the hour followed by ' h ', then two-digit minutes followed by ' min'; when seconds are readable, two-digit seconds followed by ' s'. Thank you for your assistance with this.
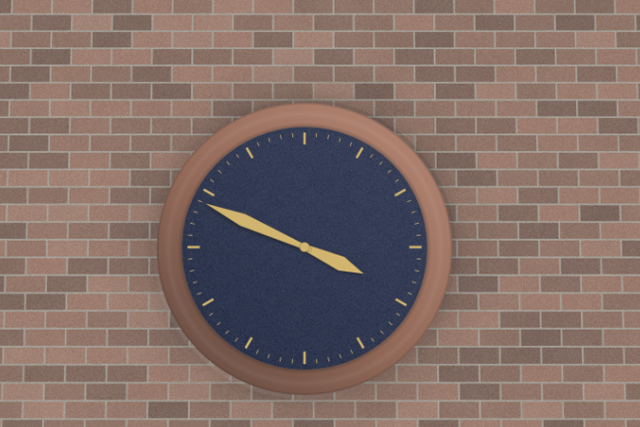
3 h 49 min
